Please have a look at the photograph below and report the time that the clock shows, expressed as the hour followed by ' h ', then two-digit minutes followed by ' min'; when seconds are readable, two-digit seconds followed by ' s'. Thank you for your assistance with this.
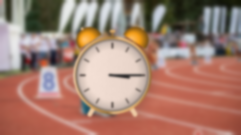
3 h 15 min
